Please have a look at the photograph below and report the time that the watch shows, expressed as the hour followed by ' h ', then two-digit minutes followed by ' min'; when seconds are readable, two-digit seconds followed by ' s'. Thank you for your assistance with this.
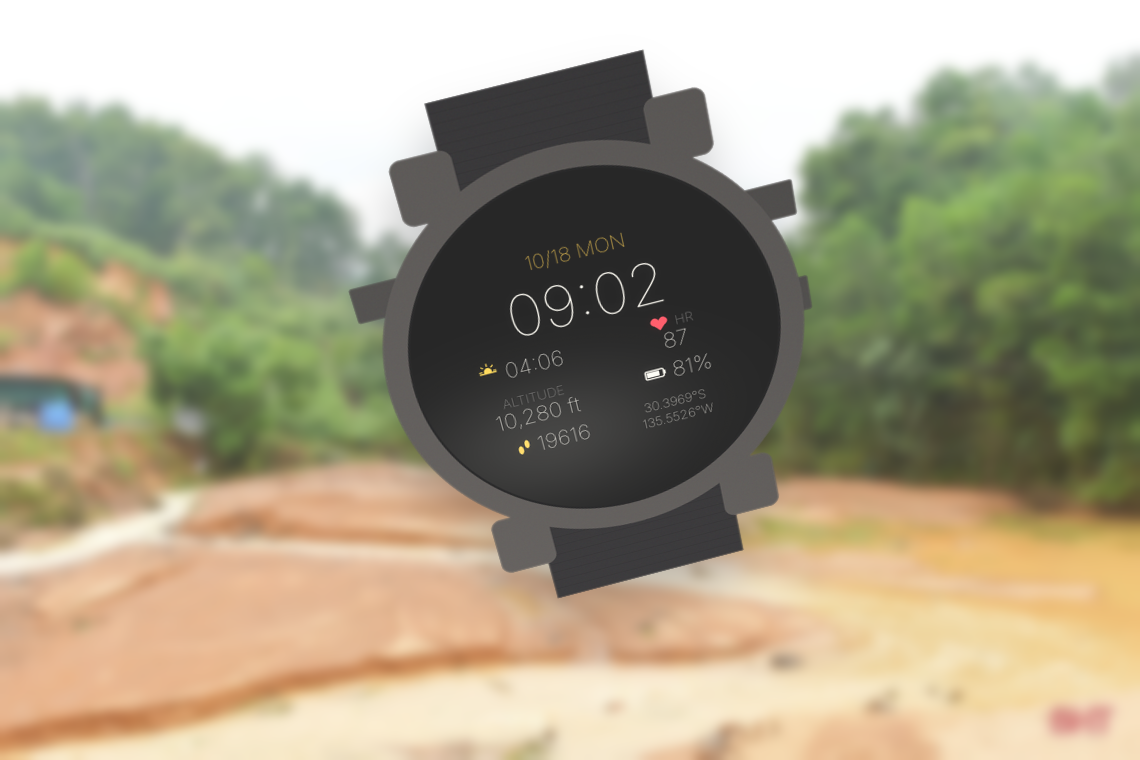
9 h 02 min
